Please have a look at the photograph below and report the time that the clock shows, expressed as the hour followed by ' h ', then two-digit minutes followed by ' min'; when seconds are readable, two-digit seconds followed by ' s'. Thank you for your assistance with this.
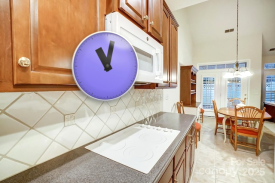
11 h 02 min
